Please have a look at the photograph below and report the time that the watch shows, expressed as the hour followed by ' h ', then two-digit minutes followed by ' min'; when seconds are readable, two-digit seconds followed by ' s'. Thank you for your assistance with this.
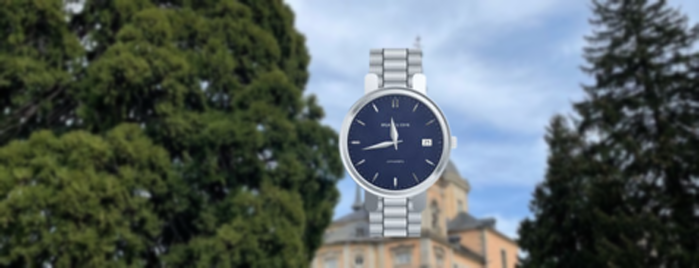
11 h 43 min
